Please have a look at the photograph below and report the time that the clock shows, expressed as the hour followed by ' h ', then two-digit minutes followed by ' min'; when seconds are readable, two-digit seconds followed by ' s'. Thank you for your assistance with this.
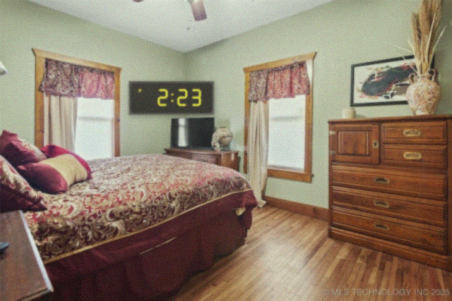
2 h 23 min
